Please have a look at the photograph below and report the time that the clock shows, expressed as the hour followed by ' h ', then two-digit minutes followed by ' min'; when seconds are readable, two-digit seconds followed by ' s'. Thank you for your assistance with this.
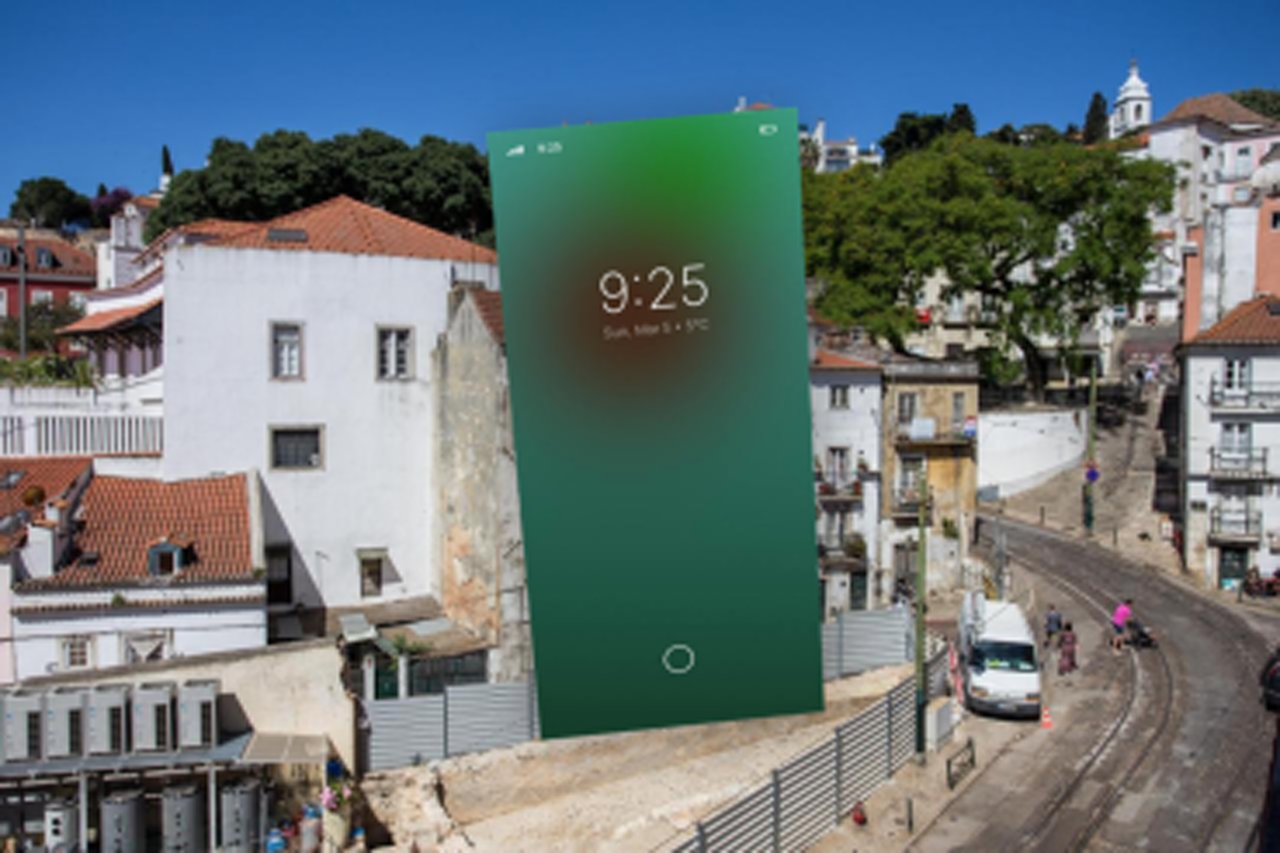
9 h 25 min
